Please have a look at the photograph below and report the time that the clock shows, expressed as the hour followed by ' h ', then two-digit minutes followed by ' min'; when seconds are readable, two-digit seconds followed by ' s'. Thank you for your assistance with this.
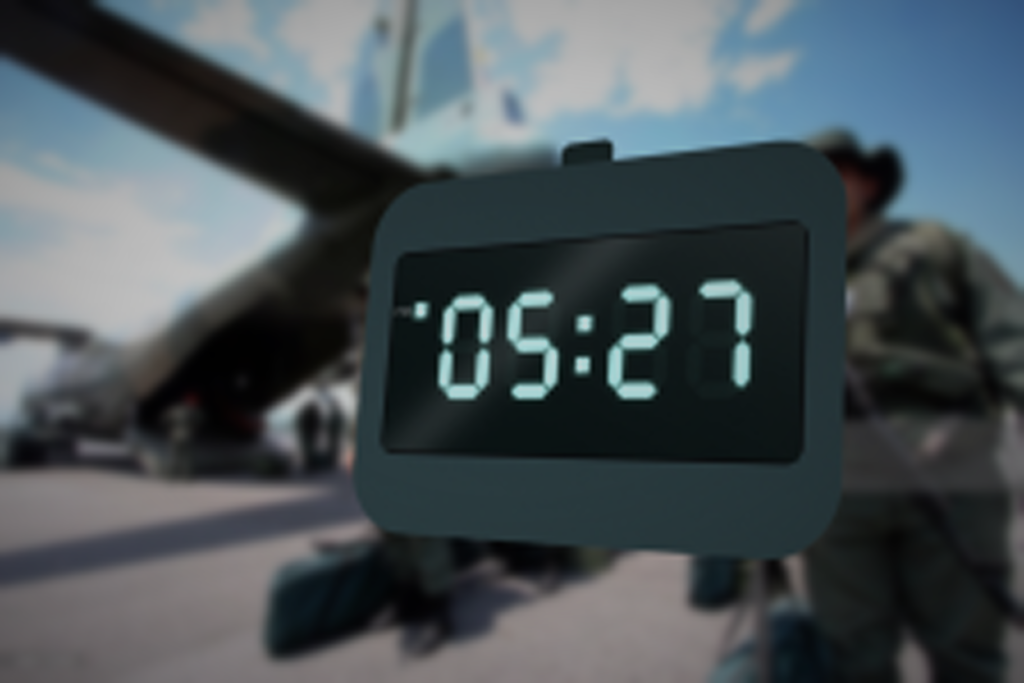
5 h 27 min
